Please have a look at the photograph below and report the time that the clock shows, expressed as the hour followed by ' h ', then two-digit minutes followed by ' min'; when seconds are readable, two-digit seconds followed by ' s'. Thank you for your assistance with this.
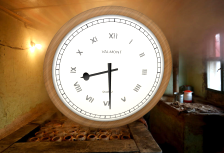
8 h 29 min
